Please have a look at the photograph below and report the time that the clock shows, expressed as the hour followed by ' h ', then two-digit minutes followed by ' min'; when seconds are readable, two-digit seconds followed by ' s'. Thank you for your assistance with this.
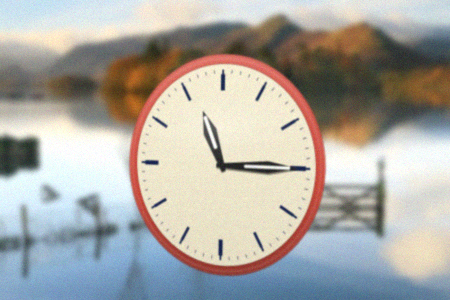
11 h 15 min
